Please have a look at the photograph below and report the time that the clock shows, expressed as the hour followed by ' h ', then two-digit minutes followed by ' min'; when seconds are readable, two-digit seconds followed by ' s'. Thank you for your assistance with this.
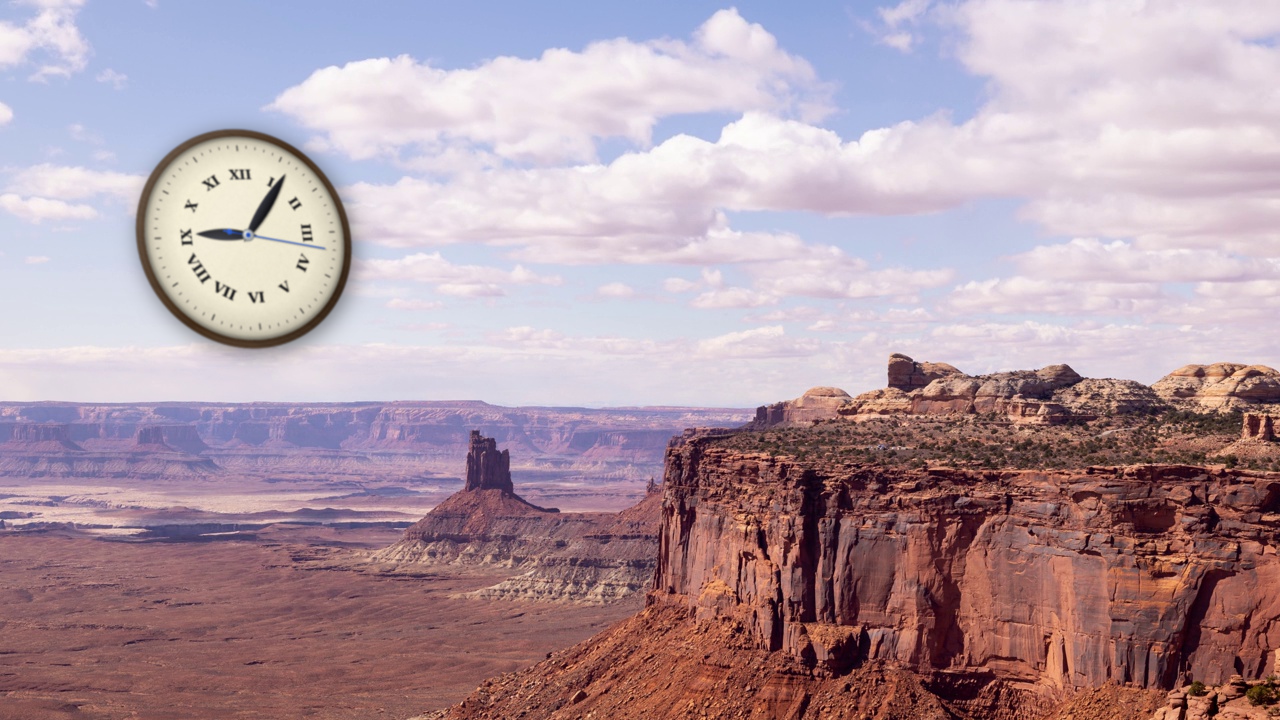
9 h 06 min 17 s
